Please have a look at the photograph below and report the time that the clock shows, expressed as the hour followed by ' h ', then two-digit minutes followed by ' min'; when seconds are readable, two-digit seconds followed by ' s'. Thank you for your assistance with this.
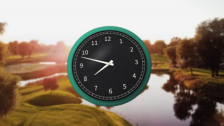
7 h 48 min
